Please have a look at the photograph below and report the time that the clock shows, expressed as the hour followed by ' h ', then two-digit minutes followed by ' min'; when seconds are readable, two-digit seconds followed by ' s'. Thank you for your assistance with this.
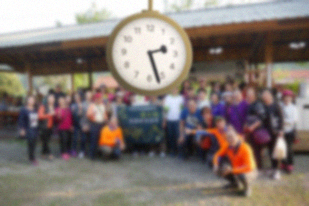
2 h 27 min
